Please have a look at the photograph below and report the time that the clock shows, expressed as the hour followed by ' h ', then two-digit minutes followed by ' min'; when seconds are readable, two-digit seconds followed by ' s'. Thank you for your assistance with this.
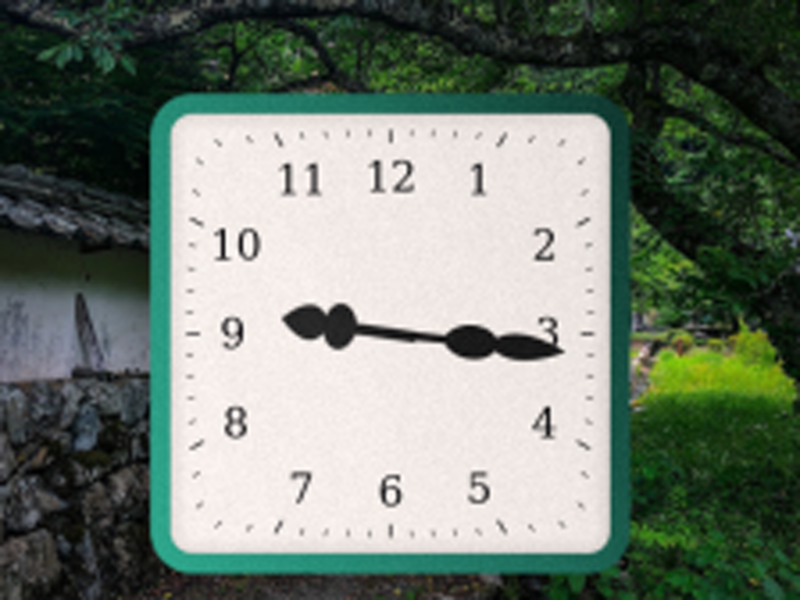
9 h 16 min
